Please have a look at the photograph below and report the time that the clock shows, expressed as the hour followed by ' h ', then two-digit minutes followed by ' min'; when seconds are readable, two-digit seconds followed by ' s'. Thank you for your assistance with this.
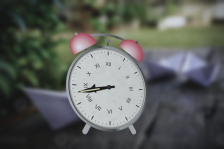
8 h 43 min
